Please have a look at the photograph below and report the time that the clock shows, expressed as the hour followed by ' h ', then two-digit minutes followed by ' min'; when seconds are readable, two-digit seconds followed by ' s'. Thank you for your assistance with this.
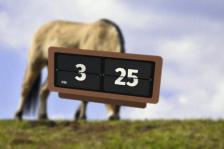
3 h 25 min
